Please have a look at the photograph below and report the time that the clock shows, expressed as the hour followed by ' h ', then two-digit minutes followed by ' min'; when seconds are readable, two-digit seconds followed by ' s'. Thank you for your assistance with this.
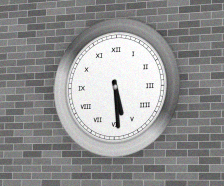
5 h 29 min
